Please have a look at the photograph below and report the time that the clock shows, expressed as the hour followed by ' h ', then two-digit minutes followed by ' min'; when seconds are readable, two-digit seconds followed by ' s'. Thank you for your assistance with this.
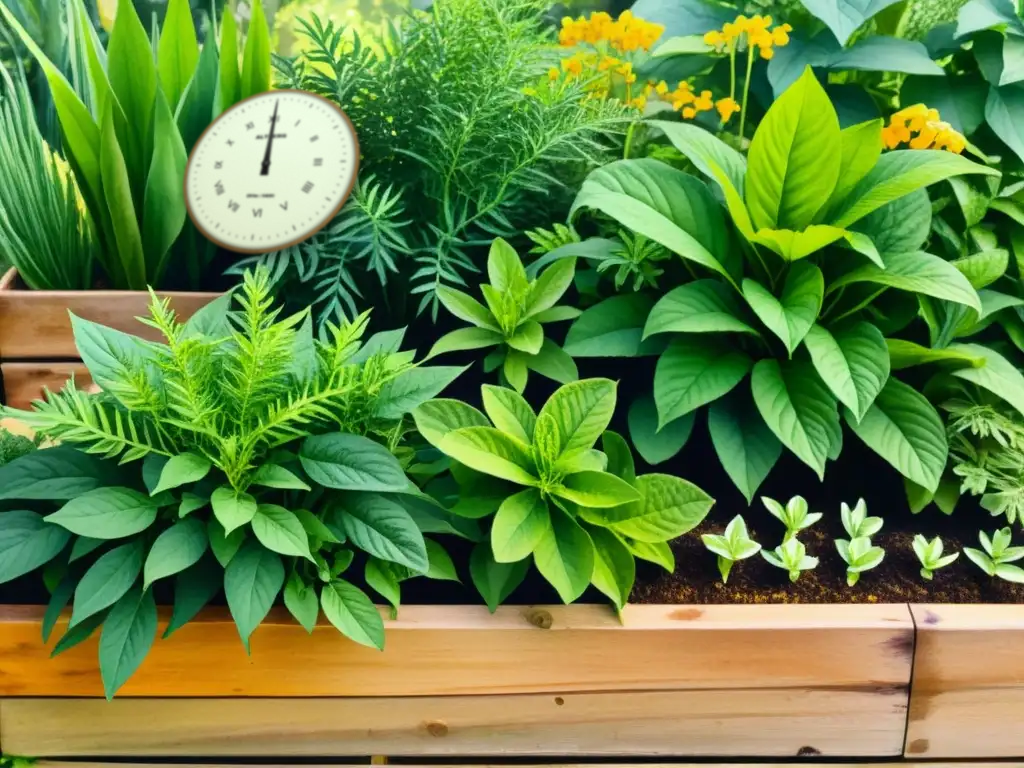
12 h 00 min
